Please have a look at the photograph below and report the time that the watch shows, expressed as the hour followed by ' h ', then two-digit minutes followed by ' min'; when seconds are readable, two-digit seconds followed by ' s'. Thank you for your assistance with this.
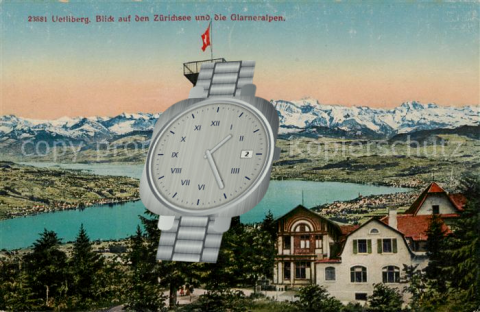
1 h 25 min
